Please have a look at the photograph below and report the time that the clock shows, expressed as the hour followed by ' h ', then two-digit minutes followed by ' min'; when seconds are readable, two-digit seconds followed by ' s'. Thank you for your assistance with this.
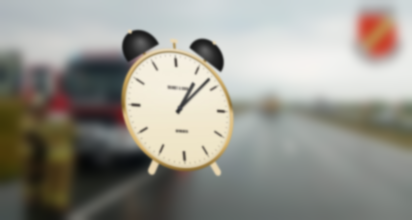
1 h 08 min
